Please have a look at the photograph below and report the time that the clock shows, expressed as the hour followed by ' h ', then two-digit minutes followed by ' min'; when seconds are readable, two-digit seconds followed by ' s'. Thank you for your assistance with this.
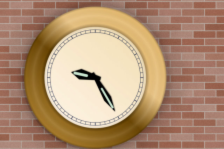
9 h 25 min
